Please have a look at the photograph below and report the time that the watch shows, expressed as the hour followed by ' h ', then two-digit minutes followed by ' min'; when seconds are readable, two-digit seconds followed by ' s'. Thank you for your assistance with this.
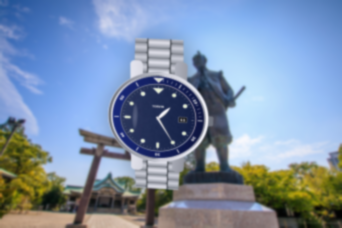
1 h 25 min
